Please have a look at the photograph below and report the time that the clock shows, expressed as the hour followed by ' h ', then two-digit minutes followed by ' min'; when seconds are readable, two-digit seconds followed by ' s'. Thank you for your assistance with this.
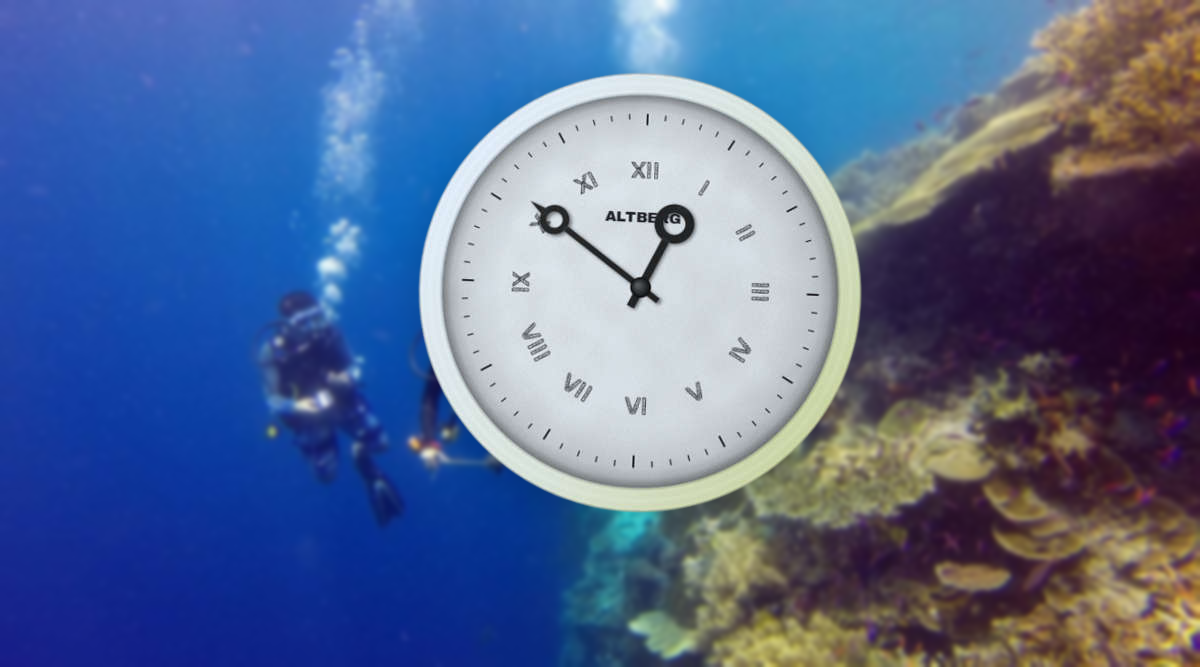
12 h 51 min
